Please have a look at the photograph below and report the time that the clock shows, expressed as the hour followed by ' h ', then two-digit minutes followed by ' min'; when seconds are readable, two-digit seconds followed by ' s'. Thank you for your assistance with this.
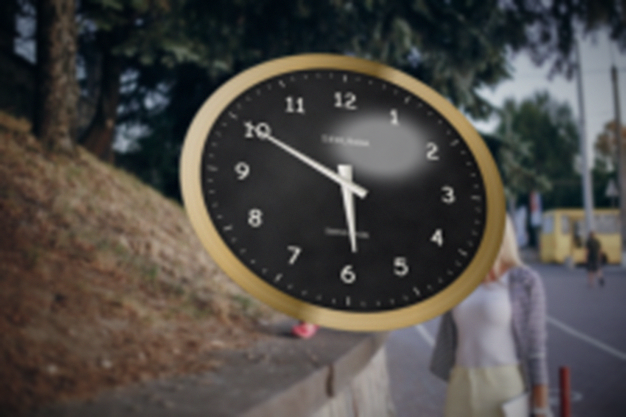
5 h 50 min
